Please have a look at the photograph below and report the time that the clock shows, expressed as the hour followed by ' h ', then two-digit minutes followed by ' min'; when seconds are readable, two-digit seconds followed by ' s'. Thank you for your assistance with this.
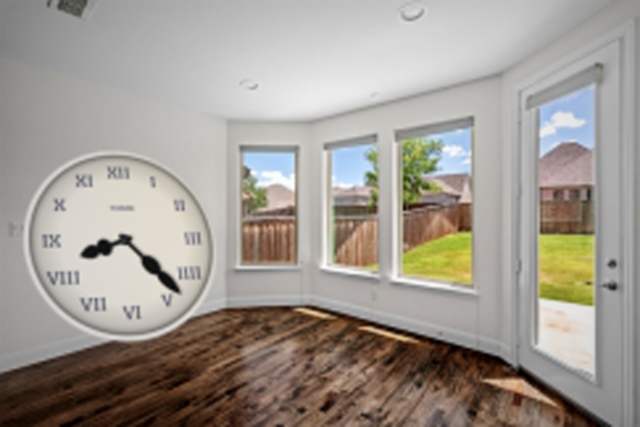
8 h 23 min
